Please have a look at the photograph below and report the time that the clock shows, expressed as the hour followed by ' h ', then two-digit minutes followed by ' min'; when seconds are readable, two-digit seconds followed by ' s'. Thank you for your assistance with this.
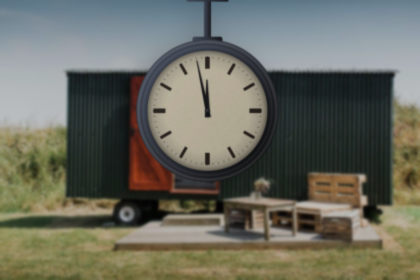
11 h 58 min
